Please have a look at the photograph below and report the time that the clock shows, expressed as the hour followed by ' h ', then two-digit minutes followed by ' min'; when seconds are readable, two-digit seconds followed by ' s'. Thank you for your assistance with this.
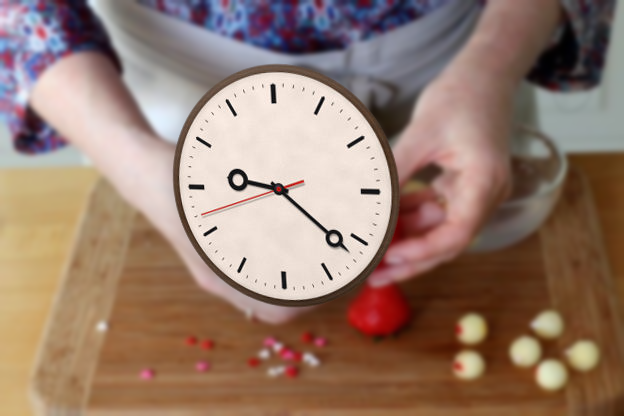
9 h 21 min 42 s
